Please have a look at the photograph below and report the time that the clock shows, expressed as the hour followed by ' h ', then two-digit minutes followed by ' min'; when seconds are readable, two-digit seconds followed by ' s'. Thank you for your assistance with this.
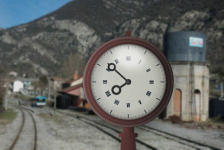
7 h 52 min
